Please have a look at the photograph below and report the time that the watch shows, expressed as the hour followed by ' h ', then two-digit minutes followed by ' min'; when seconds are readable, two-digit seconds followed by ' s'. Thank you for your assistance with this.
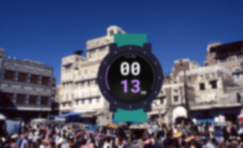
0 h 13 min
